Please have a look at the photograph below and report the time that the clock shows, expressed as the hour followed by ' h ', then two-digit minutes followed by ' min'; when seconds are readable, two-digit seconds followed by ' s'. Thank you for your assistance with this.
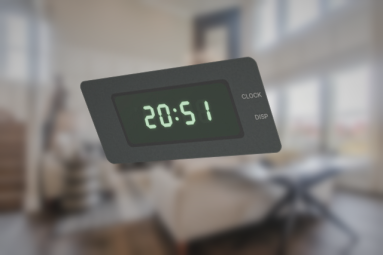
20 h 51 min
